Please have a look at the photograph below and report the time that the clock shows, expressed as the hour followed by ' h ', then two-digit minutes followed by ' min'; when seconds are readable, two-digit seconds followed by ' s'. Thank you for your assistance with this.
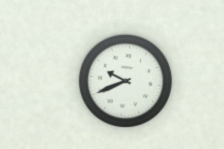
9 h 40 min
